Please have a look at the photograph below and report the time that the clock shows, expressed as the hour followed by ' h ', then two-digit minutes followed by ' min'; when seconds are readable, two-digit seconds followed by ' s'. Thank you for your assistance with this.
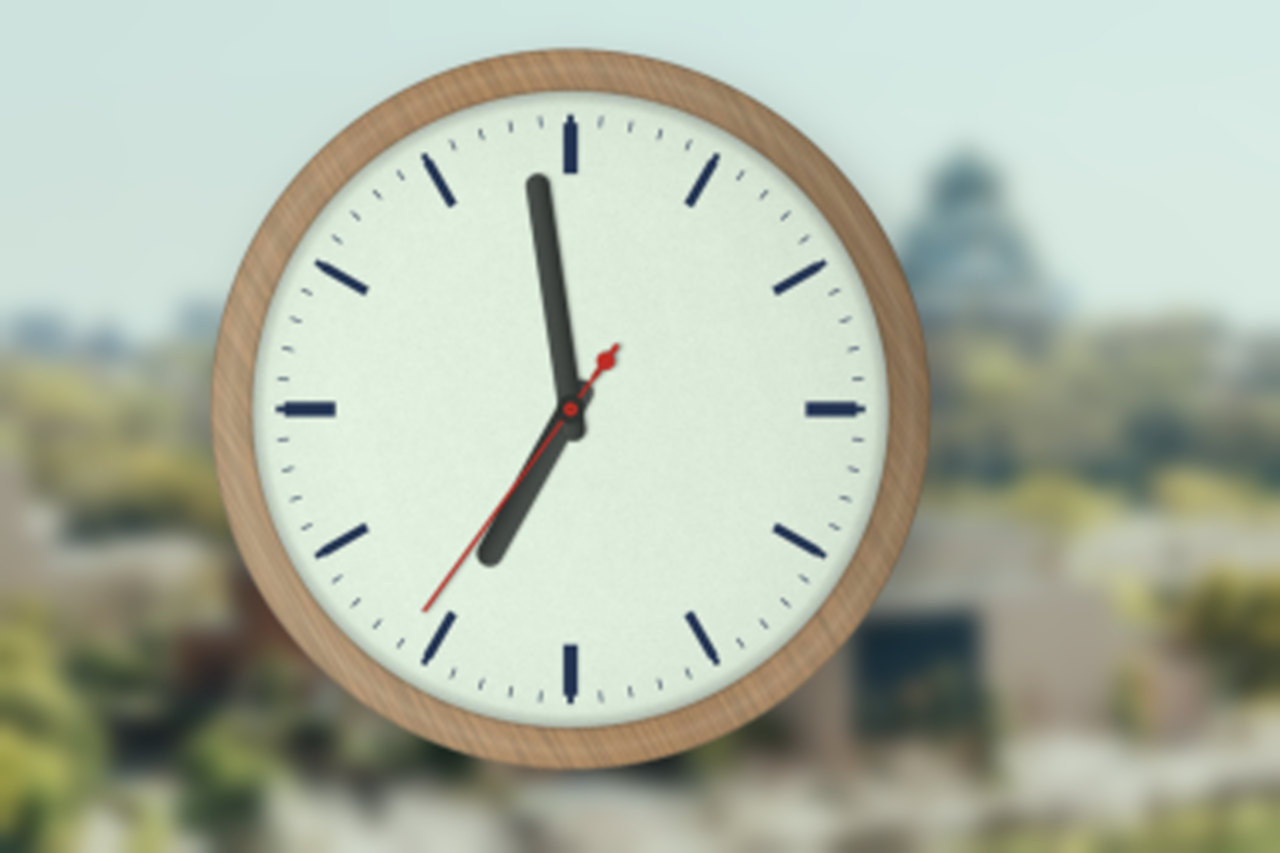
6 h 58 min 36 s
